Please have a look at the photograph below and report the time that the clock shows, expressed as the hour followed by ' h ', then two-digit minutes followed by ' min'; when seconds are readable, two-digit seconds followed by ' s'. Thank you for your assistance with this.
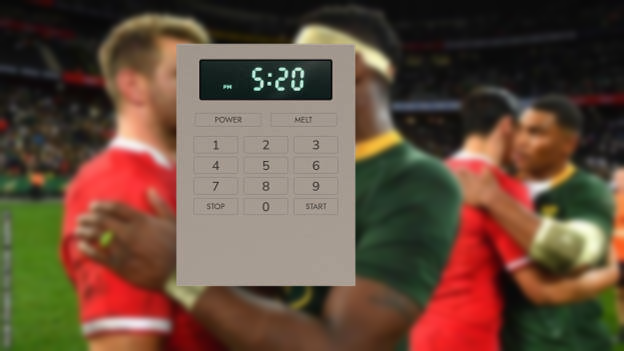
5 h 20 min
